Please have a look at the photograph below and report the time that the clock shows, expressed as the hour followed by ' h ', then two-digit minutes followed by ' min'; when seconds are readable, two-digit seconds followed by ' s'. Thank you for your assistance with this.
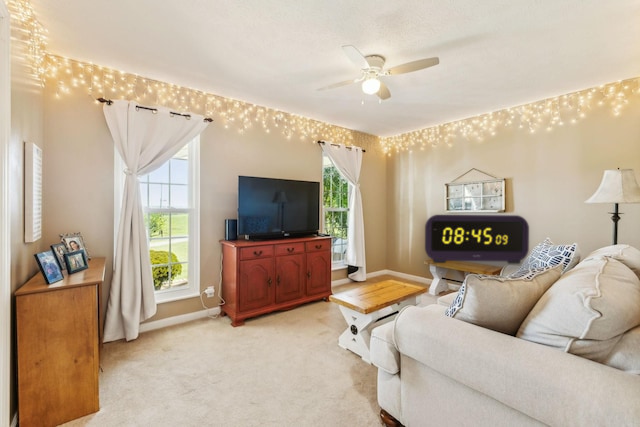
8 h 45 min
